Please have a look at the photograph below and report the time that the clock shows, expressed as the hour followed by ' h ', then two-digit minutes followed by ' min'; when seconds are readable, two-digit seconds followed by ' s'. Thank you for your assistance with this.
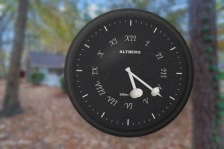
5 h 21 min
